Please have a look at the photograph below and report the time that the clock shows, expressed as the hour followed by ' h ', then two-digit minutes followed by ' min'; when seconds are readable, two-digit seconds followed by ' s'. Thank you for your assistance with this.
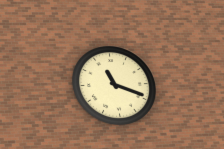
11 h 19 min
